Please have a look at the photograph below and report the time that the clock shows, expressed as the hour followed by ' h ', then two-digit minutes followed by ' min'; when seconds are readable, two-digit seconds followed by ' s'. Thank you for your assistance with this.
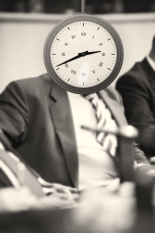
2 h 41 min
